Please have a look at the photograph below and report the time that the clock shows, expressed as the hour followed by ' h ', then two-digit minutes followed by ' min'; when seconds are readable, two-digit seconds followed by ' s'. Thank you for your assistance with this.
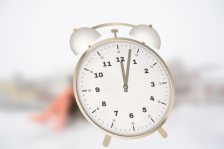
12 h 03 min
